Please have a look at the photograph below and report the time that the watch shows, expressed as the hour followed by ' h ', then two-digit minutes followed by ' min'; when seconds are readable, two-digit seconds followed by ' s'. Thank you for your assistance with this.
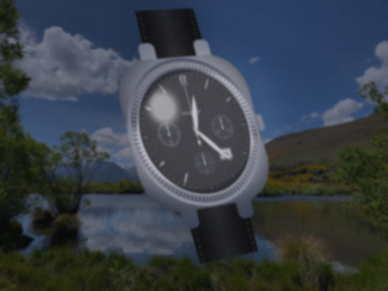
12 h 23 min
